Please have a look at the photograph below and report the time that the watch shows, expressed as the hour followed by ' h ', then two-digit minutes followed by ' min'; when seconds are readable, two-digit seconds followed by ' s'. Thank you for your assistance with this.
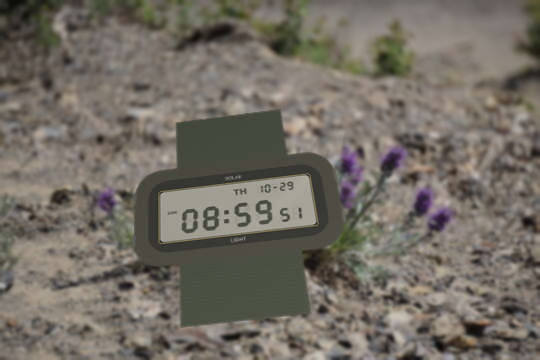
8 h 59 min 51 s
